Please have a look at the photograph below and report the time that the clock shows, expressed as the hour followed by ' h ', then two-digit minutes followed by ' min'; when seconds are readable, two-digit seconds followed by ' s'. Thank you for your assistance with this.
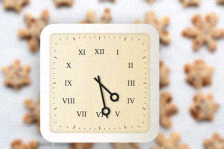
4 h 28 min
